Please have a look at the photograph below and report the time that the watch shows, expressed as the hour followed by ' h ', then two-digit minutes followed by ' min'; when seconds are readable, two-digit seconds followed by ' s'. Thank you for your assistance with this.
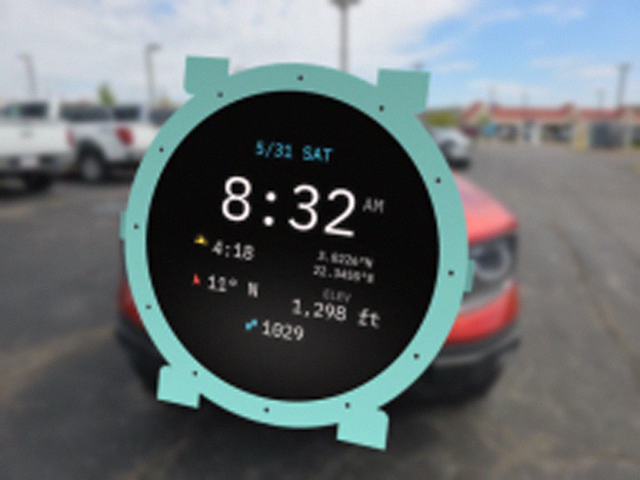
8 h 32 min
